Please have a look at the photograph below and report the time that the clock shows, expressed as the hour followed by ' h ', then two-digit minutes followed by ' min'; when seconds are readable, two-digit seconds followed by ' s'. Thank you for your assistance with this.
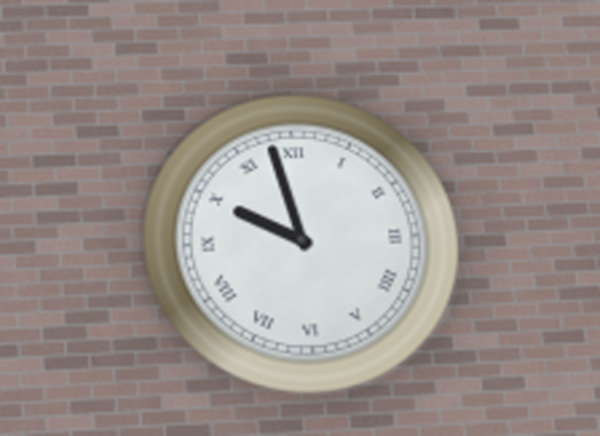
9 h 58 min
